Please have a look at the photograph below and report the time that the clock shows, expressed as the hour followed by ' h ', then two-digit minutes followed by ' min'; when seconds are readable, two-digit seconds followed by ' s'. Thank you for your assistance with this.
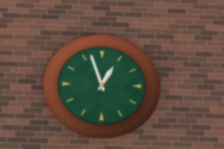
12 h 57 min
